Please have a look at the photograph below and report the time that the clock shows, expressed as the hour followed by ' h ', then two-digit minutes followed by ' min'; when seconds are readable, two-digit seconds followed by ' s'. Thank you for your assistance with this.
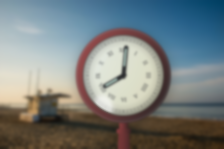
8 h 01 min
